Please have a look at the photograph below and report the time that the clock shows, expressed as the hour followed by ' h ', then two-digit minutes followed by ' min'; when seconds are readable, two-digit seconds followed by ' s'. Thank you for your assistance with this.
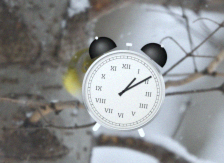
1 h 09 min
